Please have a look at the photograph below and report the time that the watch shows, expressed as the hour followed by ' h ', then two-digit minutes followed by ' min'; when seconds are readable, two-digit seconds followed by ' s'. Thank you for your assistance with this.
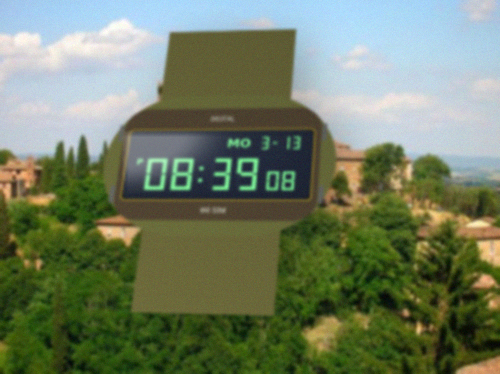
8 h 39 min 08 s
